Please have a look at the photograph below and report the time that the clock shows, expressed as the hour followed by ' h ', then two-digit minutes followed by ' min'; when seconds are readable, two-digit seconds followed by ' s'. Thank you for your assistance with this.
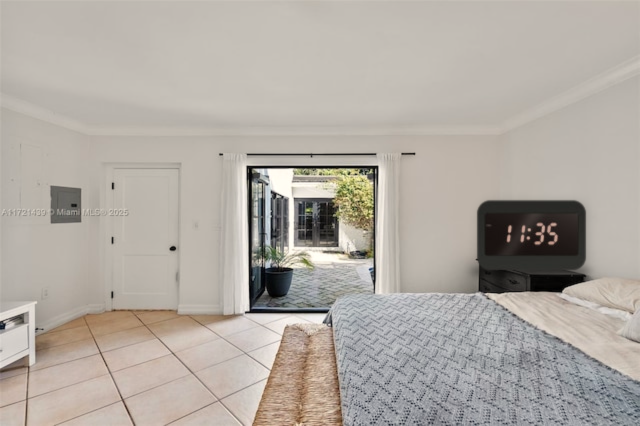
11 h 35 min
